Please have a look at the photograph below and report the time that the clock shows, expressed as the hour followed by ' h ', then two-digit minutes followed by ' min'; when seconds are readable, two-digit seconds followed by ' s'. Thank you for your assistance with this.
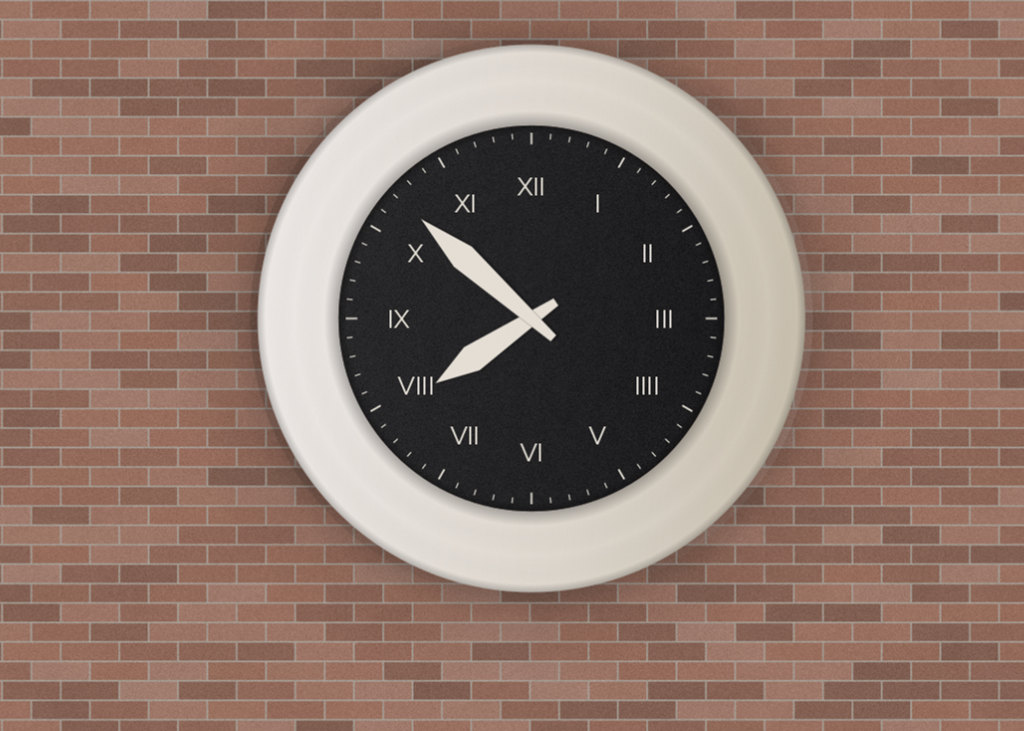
7 h 52 min
